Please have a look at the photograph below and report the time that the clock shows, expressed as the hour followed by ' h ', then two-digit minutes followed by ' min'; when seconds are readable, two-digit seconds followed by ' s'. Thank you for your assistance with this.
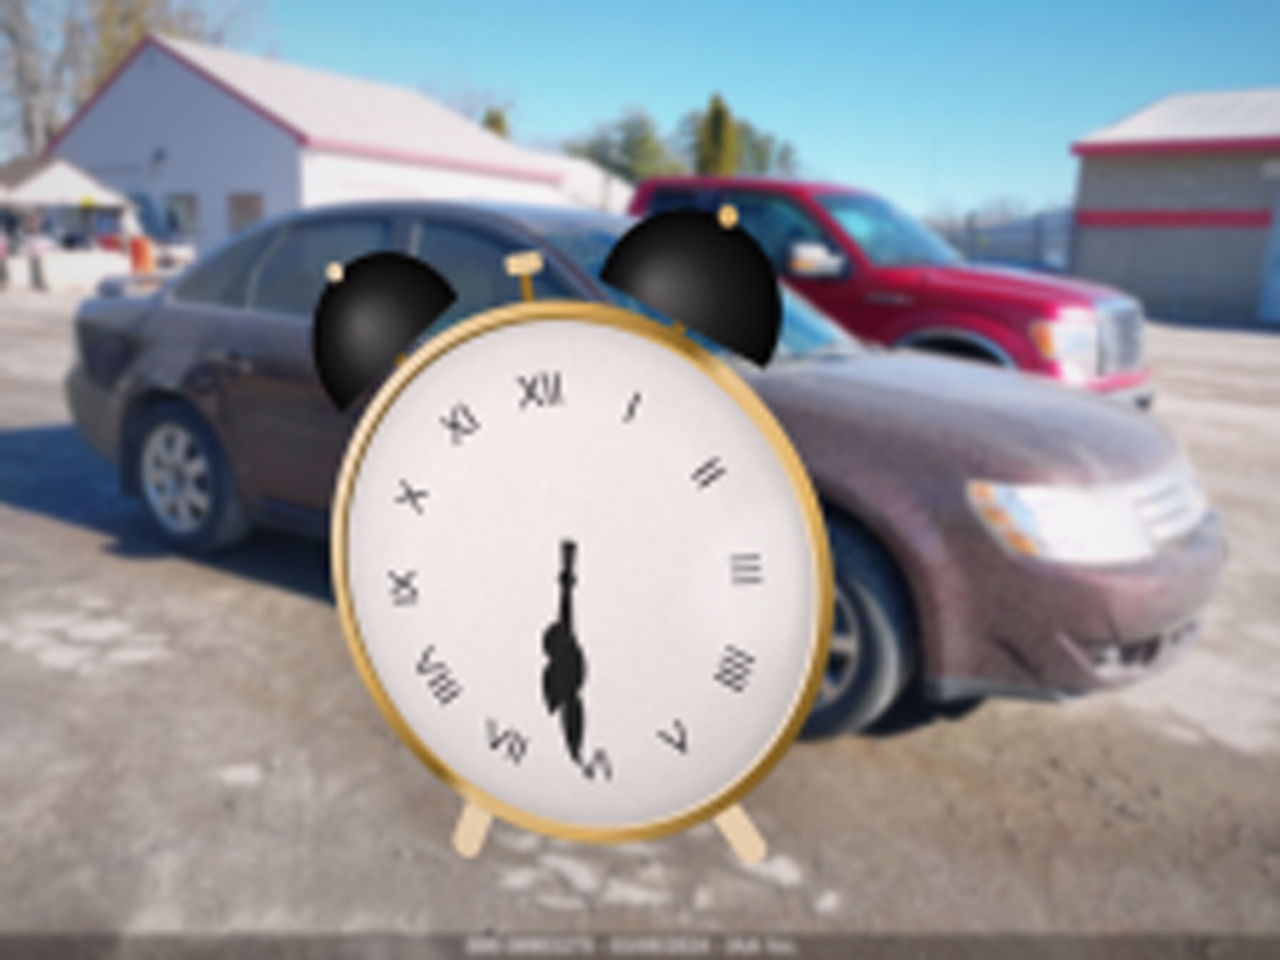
6 h 31 min
